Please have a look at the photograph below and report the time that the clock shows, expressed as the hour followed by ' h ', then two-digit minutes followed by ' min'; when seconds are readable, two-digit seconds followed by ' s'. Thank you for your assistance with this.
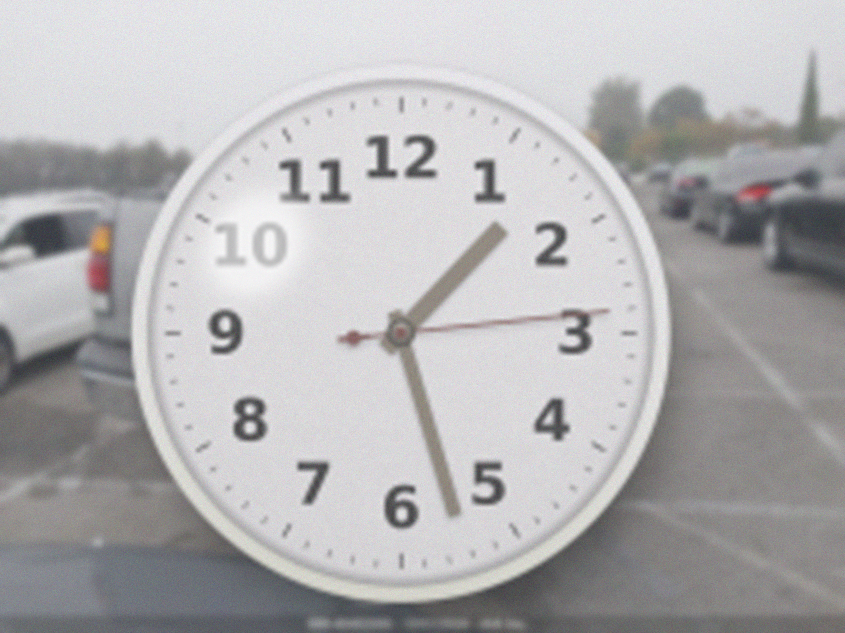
1 h 27 min 14 s
